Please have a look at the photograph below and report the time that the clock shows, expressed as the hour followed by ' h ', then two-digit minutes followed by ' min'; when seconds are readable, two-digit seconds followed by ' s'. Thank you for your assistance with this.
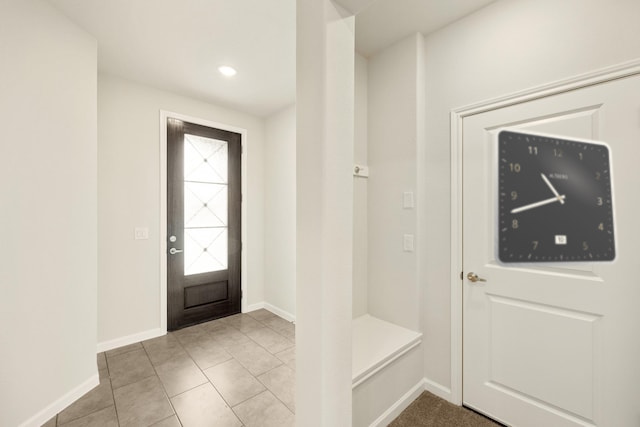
10 h 42 min
